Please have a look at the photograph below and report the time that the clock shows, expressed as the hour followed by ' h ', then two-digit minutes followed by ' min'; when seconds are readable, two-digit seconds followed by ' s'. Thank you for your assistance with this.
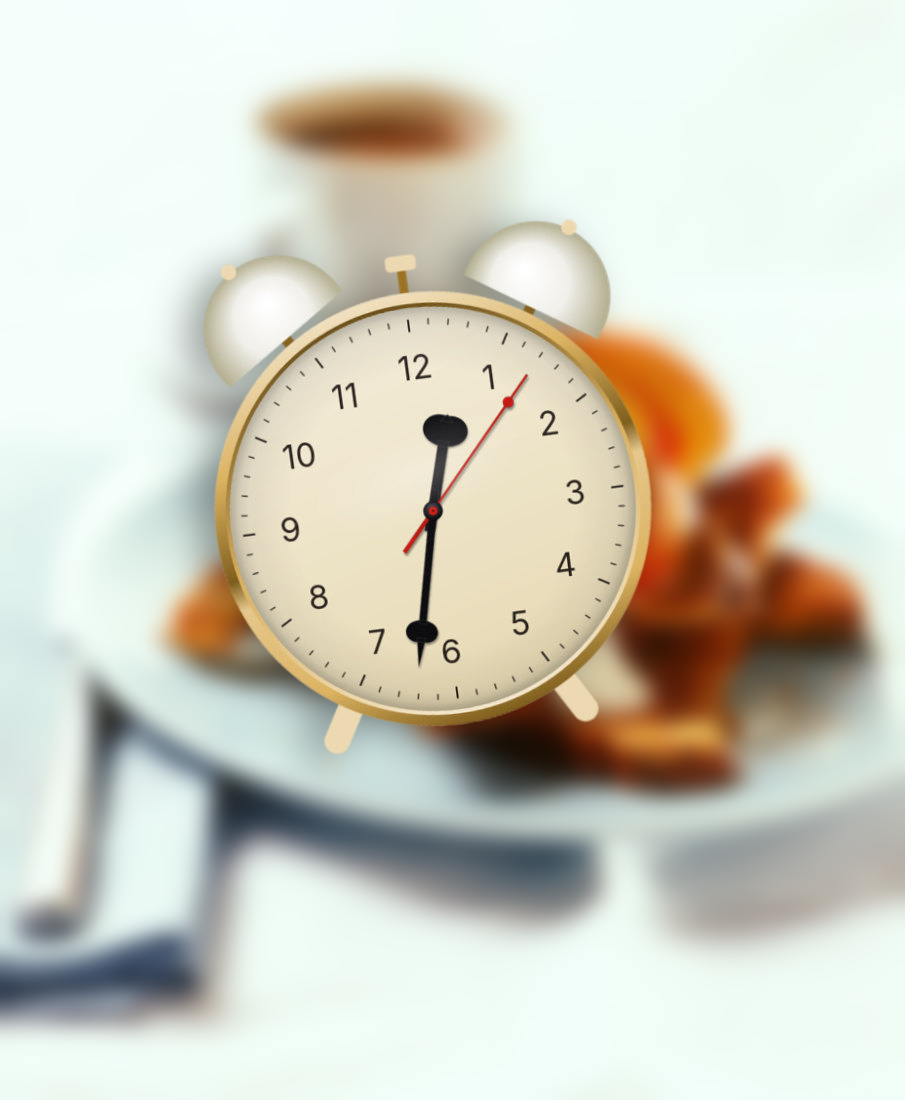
12 h 32 min 07 s
